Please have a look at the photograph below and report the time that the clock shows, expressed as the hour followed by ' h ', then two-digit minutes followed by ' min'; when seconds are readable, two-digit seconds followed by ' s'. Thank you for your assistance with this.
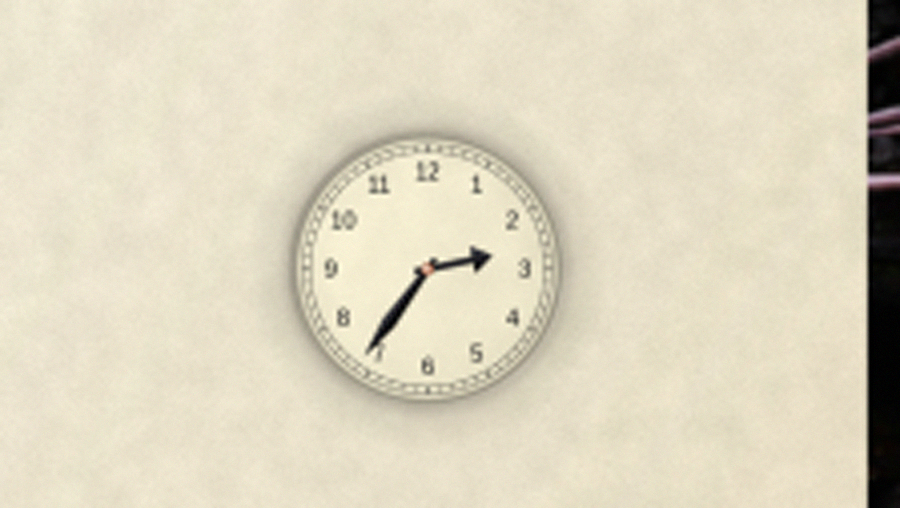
2 h 36 min
